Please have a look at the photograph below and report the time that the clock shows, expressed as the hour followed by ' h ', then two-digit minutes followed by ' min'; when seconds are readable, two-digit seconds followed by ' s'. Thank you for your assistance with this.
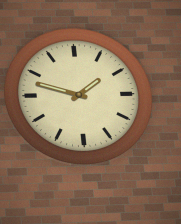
1 h 48 min
